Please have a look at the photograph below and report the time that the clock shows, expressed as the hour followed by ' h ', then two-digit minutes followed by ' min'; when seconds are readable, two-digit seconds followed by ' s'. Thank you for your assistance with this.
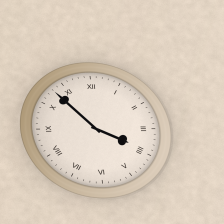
3 h 53 min
